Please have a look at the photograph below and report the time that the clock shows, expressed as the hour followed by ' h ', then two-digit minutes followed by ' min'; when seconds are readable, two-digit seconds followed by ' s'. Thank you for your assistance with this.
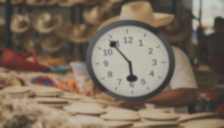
5 h 54 min
